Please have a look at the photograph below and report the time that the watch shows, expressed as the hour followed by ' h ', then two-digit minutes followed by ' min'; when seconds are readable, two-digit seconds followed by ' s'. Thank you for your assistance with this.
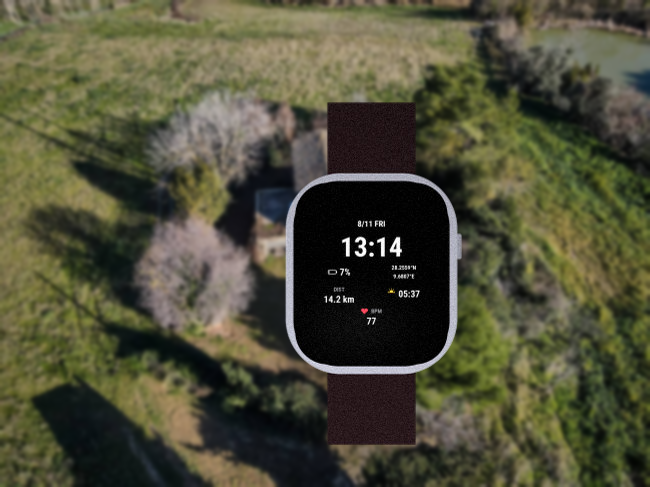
13 h 14 min
